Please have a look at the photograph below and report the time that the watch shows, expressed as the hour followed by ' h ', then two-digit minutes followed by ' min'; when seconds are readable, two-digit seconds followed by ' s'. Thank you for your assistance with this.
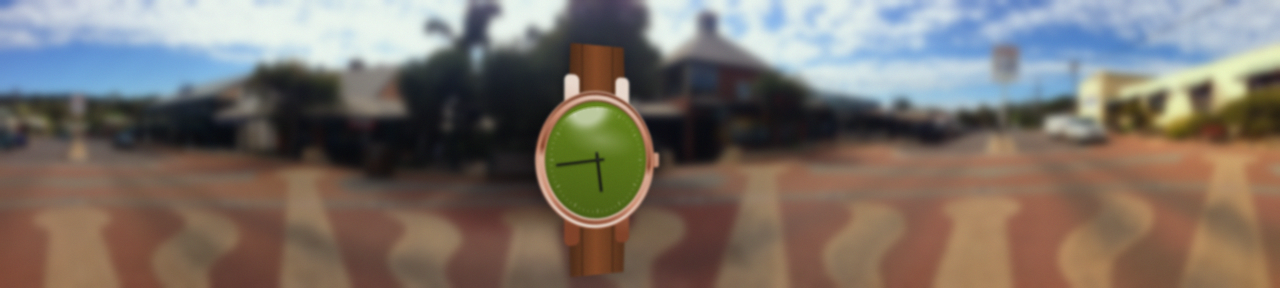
5 h 44 min
